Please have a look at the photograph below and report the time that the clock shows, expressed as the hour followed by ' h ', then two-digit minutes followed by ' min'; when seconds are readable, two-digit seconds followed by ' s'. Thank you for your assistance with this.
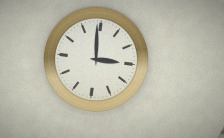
2 h 59 min
